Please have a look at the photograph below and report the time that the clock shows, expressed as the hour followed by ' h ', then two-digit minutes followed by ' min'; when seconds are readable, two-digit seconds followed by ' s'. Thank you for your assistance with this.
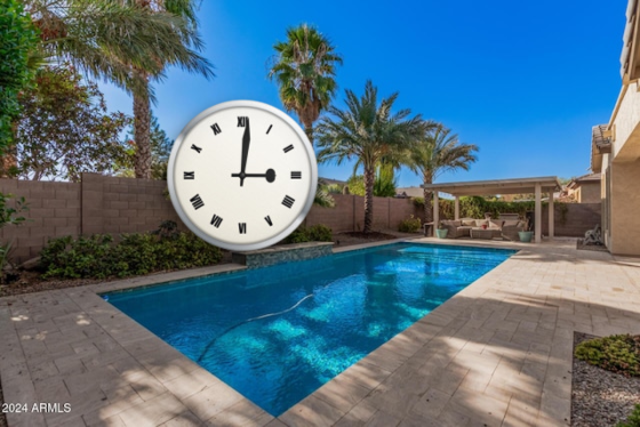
3 h 01 min
